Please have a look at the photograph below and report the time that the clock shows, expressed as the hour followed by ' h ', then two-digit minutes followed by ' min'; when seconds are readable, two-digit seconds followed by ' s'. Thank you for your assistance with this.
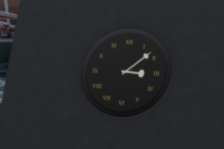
3 h 08 min
